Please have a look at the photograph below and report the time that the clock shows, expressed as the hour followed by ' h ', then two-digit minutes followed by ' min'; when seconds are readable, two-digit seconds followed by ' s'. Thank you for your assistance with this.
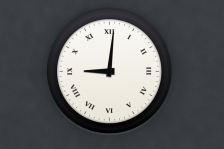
9 h 01 min
